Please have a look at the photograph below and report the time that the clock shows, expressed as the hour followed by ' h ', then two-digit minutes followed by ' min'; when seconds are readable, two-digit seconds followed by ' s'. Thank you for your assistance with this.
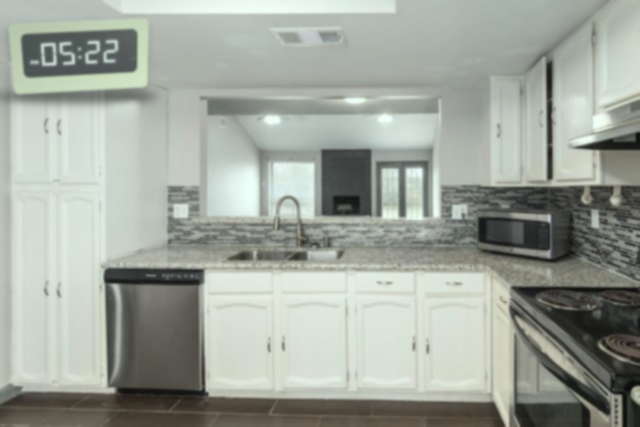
5 h 22 min
